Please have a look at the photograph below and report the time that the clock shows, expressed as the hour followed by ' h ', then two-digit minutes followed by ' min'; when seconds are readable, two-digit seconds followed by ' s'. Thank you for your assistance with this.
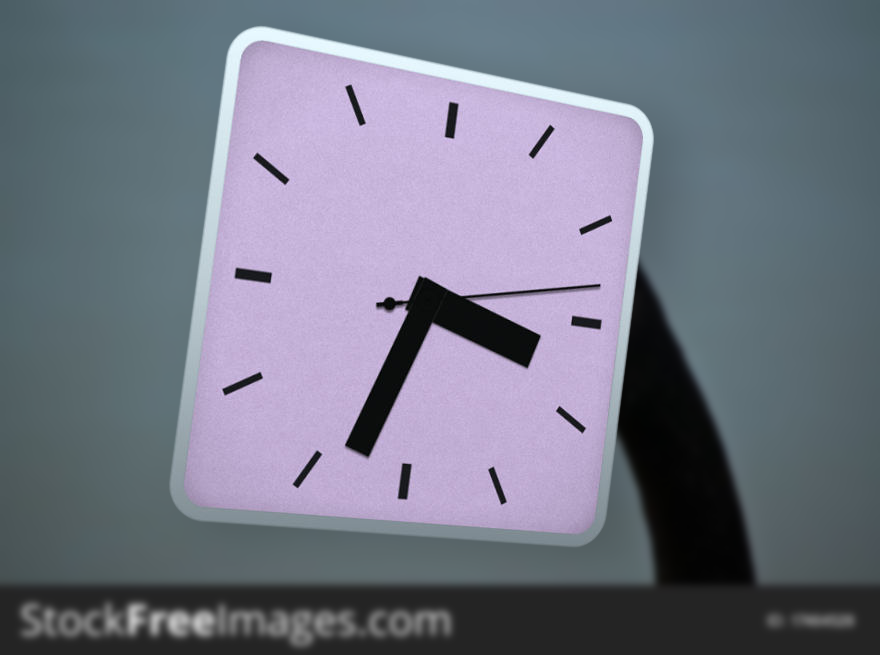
3 h 33 min 13 s
